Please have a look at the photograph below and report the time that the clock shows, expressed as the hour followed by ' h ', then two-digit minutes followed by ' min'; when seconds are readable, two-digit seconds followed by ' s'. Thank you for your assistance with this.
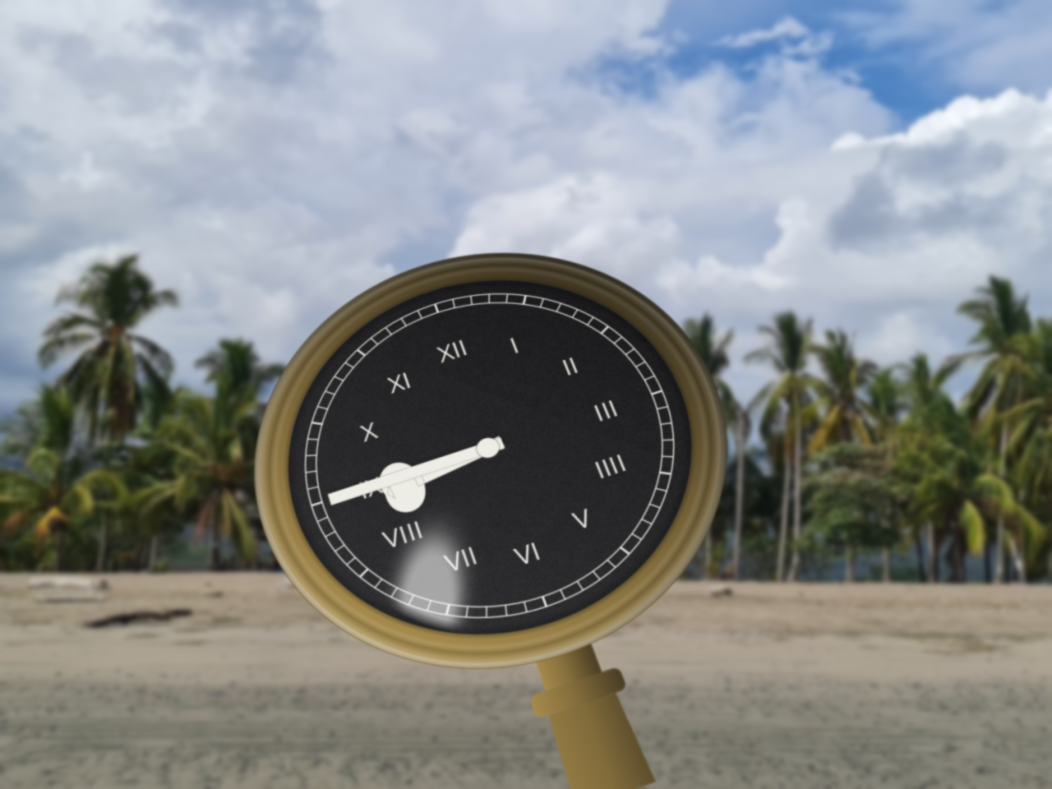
8 h 45 min
